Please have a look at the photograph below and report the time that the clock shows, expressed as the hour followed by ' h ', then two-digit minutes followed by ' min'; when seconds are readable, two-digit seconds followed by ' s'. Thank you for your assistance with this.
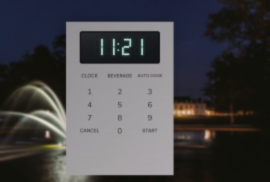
11 h 21 min
